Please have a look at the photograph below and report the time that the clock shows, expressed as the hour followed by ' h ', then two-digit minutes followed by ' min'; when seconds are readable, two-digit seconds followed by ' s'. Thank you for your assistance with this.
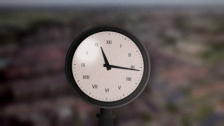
11 h 16 min
